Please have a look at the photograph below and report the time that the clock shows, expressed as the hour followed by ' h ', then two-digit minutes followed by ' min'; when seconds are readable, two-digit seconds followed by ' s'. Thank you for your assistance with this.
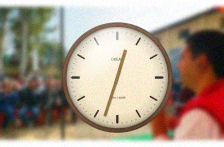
12 h 33 min
